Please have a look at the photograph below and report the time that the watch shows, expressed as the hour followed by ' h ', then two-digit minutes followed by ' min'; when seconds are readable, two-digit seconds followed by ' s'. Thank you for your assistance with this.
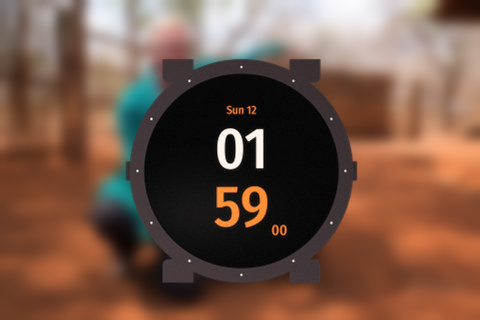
1 h 59 min 00 s
